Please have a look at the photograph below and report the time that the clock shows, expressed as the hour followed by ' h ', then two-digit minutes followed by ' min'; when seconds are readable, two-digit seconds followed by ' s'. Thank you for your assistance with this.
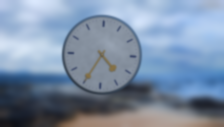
4 h 35 min
